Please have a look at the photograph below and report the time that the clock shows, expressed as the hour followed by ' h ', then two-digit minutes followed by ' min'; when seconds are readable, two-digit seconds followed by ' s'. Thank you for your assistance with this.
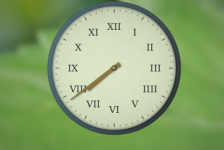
7 h 39 min
